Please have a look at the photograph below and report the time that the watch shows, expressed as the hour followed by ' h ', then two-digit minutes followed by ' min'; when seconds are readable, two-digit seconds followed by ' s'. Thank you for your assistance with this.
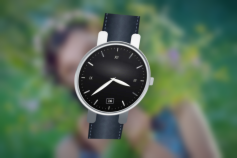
3 h 38 min
